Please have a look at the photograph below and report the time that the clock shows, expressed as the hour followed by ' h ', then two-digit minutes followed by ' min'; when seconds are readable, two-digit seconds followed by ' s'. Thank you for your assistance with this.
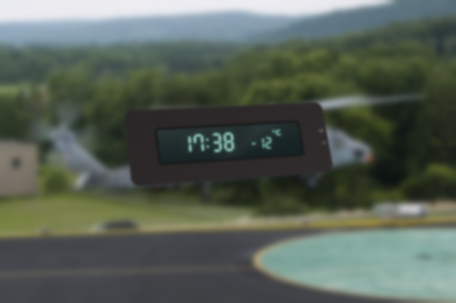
17 h 38 min
